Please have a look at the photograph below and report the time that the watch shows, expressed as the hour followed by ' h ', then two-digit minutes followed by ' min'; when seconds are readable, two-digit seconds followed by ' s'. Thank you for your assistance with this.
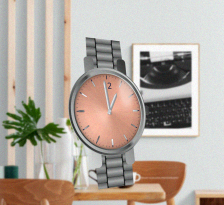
12 h 59 min
